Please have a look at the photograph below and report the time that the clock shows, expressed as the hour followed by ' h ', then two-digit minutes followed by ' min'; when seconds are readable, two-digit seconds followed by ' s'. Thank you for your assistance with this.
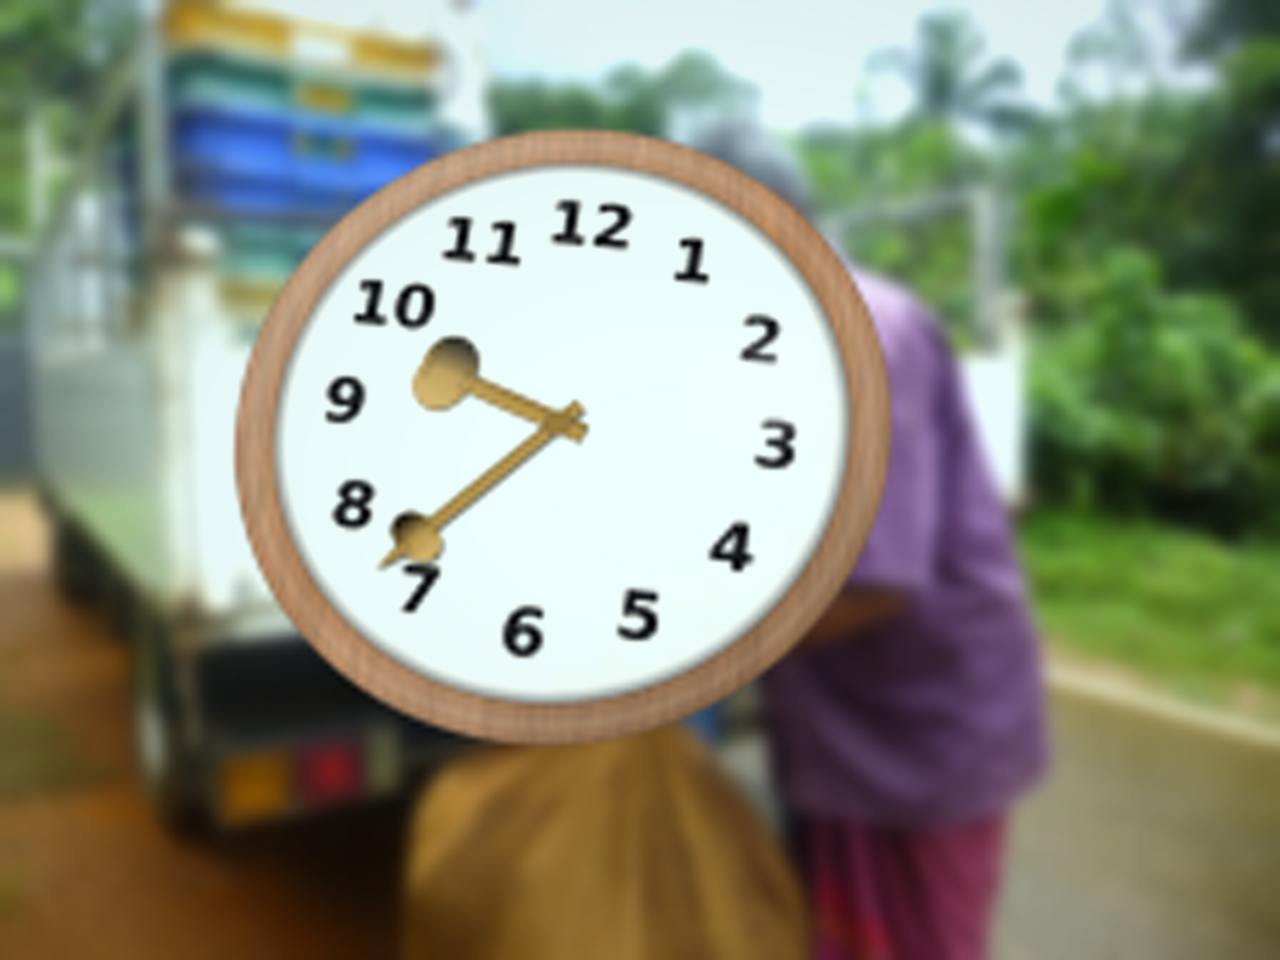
9 h 37 min
